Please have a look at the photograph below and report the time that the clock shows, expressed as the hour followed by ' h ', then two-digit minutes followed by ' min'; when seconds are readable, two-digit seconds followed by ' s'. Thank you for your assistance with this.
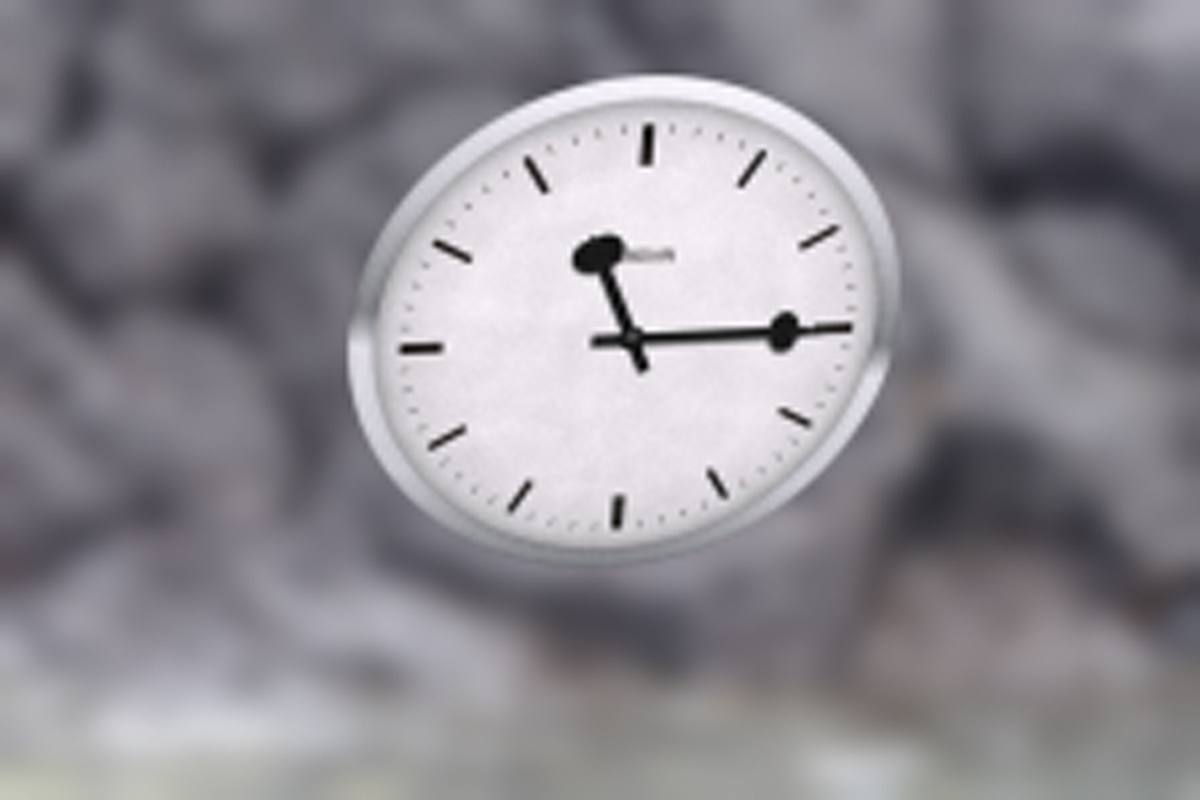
11 h 15 min
